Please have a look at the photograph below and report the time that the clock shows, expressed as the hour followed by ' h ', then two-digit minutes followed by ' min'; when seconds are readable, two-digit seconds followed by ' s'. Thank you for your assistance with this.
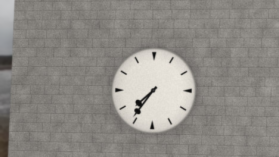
7 h 36 min
